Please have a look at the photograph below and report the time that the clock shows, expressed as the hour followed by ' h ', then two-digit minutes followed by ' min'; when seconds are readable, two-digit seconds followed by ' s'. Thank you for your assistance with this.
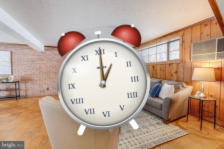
1 h 00 min
